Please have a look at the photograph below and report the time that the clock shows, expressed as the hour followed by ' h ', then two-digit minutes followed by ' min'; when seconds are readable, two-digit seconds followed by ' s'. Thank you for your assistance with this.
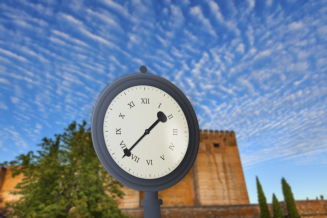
1 h 38 min
